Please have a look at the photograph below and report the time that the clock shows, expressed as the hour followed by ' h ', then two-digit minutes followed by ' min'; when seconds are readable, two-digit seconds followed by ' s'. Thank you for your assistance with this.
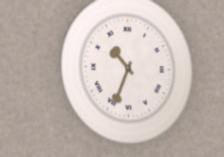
10 h 34 min
